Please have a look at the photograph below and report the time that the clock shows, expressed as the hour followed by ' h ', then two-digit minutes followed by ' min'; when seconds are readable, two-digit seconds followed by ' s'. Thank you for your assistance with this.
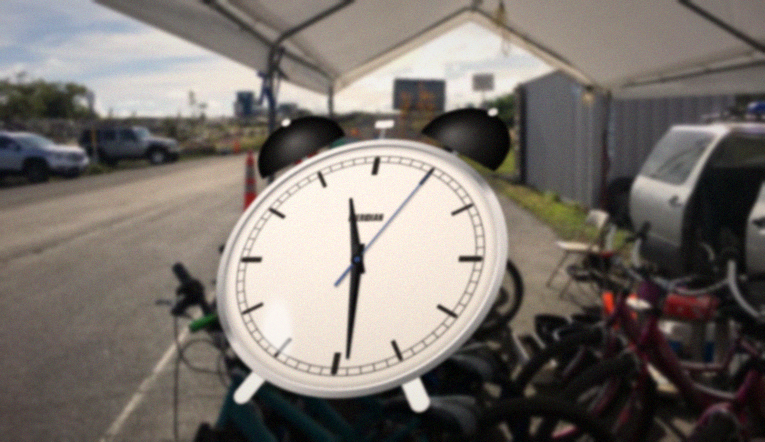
11 h 29 min 05 s
